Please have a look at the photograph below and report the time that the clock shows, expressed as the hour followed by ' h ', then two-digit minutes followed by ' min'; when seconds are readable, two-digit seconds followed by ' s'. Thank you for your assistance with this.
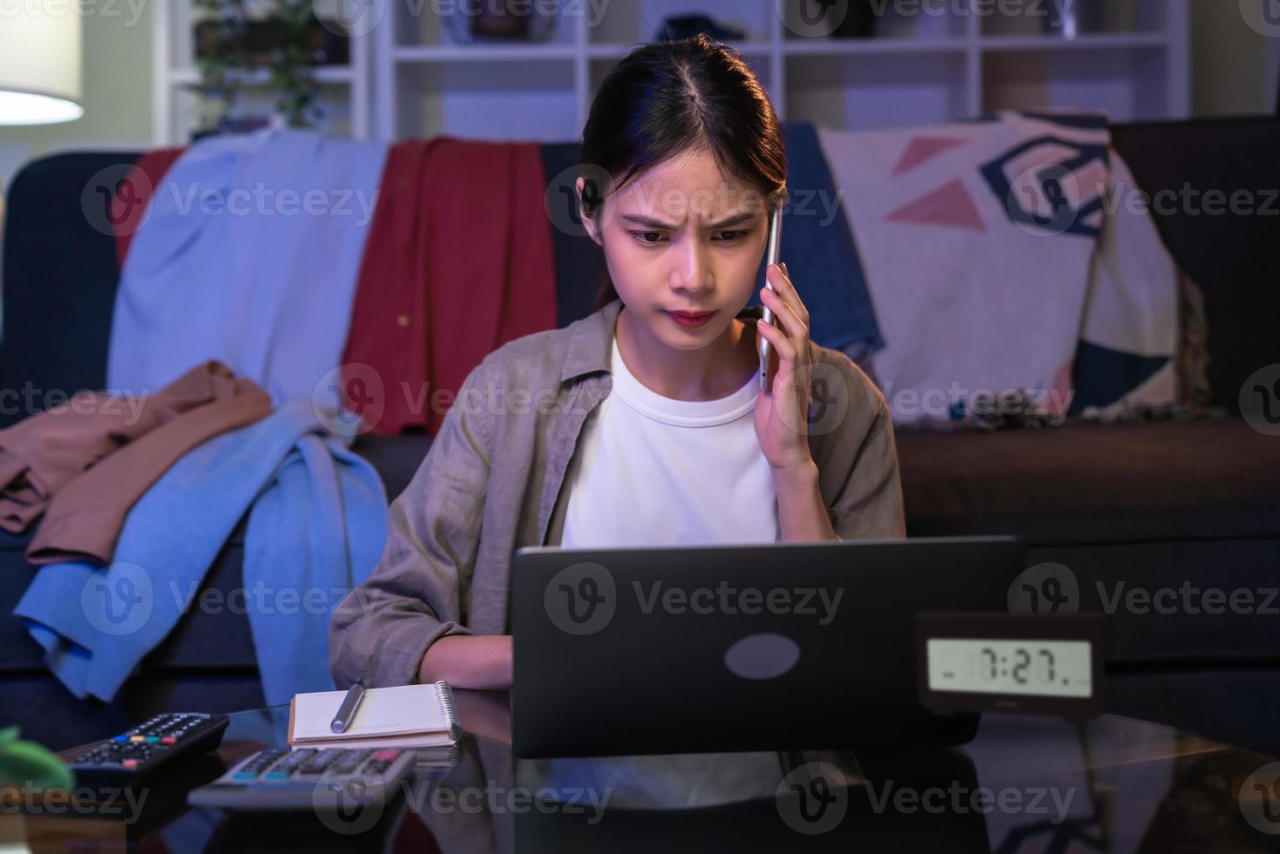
7 h 27 min
